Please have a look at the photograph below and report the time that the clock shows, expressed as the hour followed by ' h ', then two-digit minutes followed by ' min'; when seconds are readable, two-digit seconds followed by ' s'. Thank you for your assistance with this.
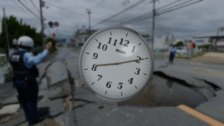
8 h 10 min
